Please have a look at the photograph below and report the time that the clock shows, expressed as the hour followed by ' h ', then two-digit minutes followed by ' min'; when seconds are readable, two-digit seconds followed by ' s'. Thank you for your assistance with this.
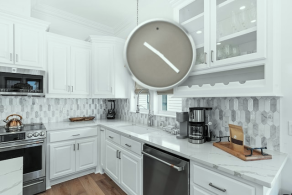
10 h 23 min
